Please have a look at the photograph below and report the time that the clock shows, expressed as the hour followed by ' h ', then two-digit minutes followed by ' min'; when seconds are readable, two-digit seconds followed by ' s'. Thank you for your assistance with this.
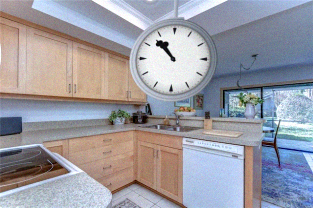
10 h 53 min
